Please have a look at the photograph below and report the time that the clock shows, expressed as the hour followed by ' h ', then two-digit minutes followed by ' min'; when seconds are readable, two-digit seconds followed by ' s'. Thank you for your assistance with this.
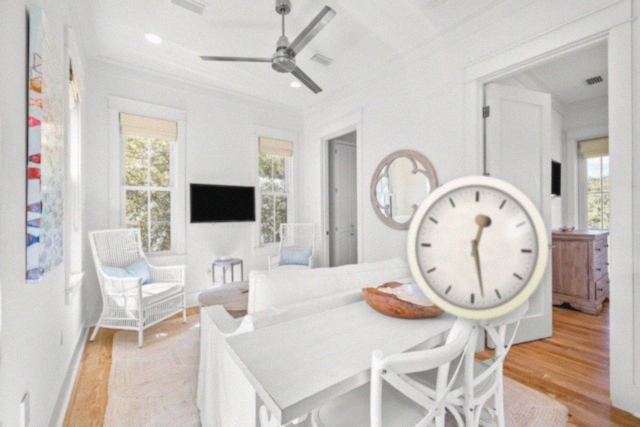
12 h 28 min
